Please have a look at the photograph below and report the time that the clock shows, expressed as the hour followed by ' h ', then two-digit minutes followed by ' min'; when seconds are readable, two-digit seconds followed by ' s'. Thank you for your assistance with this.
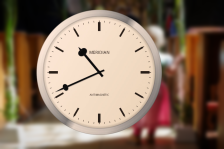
10 h 41 min
